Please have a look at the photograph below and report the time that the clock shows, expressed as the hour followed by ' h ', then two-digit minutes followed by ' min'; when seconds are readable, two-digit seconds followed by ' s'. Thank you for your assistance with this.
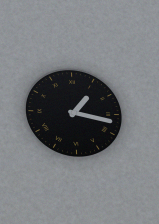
1 h 17 min
